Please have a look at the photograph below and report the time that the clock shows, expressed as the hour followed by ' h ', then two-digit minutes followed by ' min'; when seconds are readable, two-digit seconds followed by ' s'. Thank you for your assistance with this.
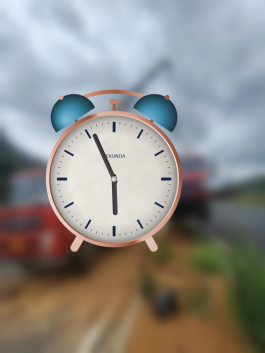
5 h 56 min
